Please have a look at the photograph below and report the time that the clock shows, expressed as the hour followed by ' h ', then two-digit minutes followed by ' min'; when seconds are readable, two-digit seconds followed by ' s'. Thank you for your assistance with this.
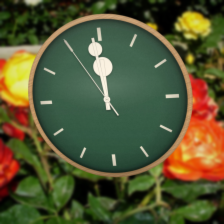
11 h 58 min 55 s
